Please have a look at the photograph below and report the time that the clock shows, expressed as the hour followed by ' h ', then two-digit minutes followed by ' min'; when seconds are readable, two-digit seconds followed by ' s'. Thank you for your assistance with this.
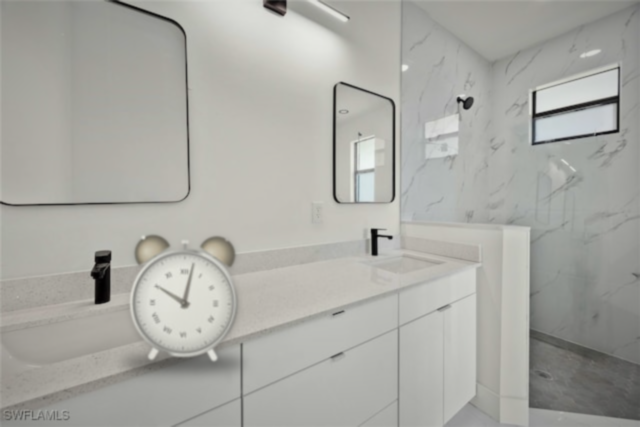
10 h 02 min
